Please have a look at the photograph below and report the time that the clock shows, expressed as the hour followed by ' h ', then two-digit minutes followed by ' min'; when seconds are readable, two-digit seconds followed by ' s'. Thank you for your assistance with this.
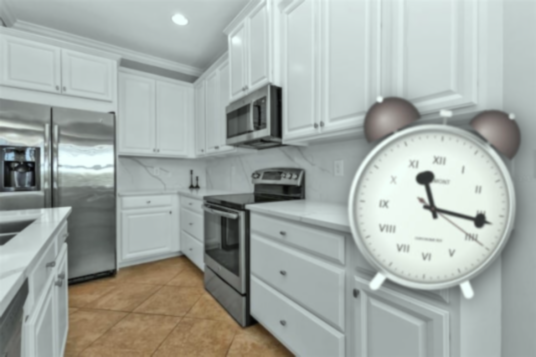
11 h 16 min 20 s
